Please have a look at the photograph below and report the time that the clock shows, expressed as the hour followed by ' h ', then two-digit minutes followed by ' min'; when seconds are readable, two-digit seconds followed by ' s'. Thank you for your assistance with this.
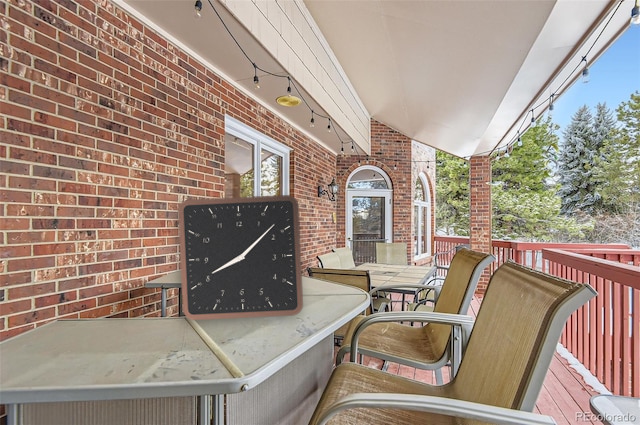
8 h 08 min
